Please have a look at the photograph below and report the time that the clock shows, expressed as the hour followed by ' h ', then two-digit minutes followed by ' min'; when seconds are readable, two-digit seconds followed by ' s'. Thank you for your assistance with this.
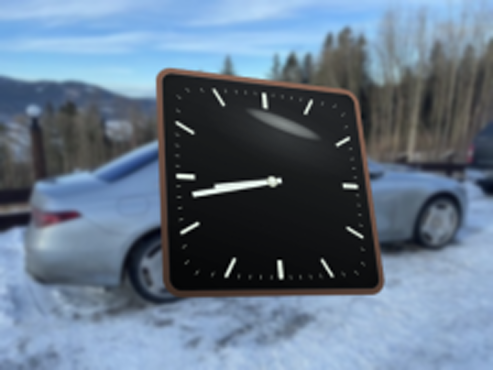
8 h 43 min
